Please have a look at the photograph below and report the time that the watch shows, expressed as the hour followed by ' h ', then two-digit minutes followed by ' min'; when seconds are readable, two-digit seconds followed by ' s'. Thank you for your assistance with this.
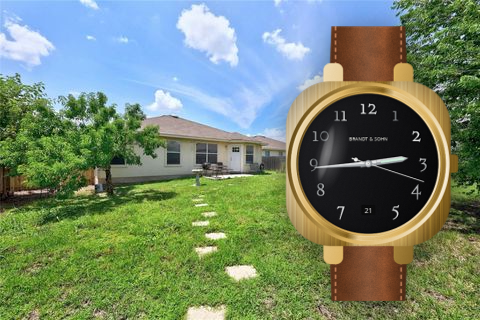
2 h 44 min 18 s
